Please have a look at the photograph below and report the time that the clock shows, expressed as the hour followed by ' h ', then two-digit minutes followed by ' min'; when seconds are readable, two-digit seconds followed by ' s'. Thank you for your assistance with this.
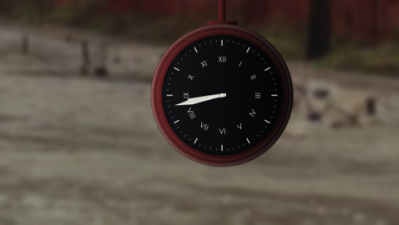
8 h 43 min
